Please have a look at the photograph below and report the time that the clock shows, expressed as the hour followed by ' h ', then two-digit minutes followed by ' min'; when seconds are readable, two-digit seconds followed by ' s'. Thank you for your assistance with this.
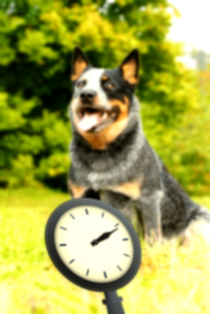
2 h 11 min
